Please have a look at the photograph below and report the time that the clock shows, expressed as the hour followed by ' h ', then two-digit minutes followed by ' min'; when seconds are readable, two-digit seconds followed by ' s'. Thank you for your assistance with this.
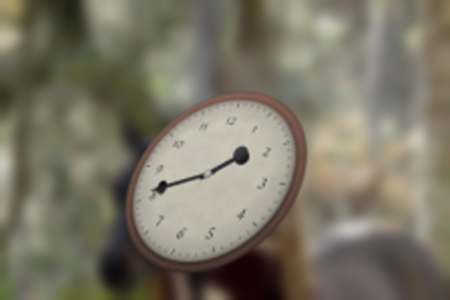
1 h 41 min
